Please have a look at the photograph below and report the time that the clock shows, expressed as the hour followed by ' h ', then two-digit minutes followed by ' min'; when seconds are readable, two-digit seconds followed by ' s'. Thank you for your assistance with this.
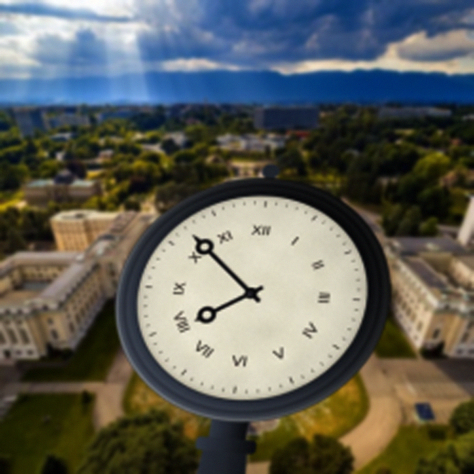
7 h 52 min
